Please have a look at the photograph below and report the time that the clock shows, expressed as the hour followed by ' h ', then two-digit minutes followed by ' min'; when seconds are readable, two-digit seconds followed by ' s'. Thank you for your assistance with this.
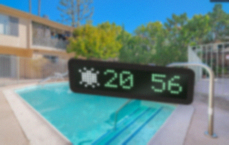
20 h 56 min
